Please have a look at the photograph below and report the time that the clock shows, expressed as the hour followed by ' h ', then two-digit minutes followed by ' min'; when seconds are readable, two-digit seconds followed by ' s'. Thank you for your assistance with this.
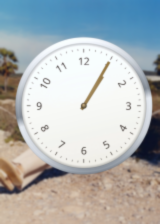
1 h 05 min
